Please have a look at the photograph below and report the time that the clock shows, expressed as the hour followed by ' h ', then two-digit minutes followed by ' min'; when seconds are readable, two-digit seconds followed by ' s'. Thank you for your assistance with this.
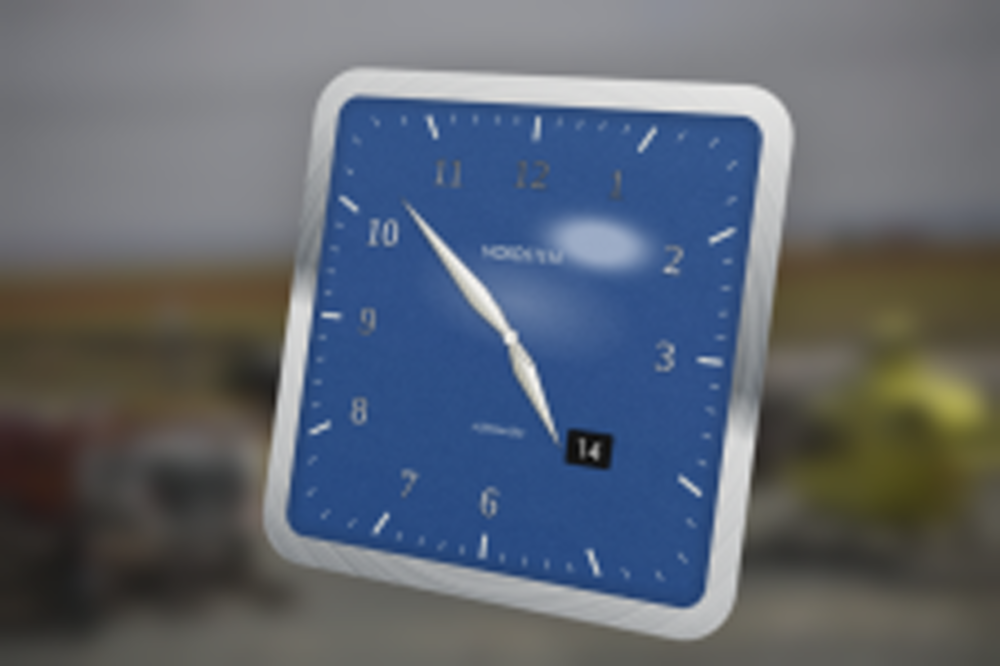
4 h 52 min
